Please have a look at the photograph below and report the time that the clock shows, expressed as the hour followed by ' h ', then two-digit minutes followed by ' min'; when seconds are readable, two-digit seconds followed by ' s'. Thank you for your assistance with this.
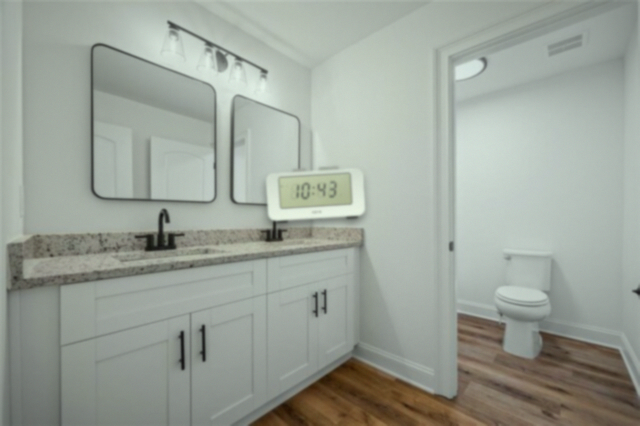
10 h 43 min
